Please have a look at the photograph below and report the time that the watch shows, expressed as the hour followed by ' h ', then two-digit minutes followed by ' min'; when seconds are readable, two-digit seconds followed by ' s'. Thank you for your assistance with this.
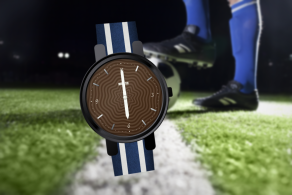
6 h 00 min
